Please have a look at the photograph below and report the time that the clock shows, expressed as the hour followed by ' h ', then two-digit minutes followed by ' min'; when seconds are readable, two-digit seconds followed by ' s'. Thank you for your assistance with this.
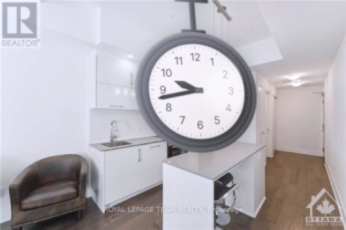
9 h 43 min
